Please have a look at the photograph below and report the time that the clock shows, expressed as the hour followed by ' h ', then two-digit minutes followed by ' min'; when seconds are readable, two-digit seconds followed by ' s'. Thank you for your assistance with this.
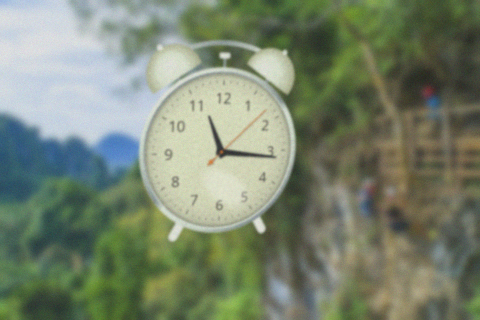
11 h 16 min 08 s
